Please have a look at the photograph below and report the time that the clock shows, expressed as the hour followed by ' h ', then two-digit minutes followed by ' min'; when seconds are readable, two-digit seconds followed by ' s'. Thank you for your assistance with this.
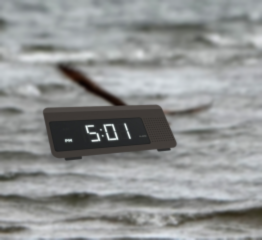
5 h 01 min
